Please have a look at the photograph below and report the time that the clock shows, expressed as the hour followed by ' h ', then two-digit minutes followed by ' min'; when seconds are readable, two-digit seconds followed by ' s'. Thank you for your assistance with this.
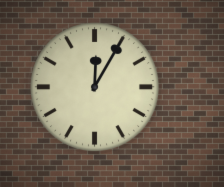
12 h 05 min
